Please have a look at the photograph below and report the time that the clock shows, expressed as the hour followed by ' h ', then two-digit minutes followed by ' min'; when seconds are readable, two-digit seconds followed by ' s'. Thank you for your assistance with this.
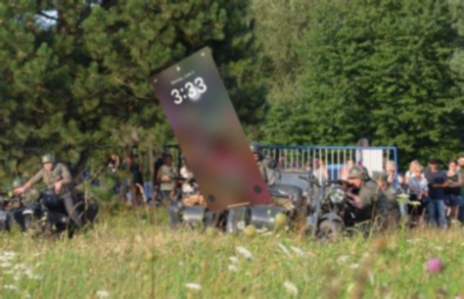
3 h 33 min
